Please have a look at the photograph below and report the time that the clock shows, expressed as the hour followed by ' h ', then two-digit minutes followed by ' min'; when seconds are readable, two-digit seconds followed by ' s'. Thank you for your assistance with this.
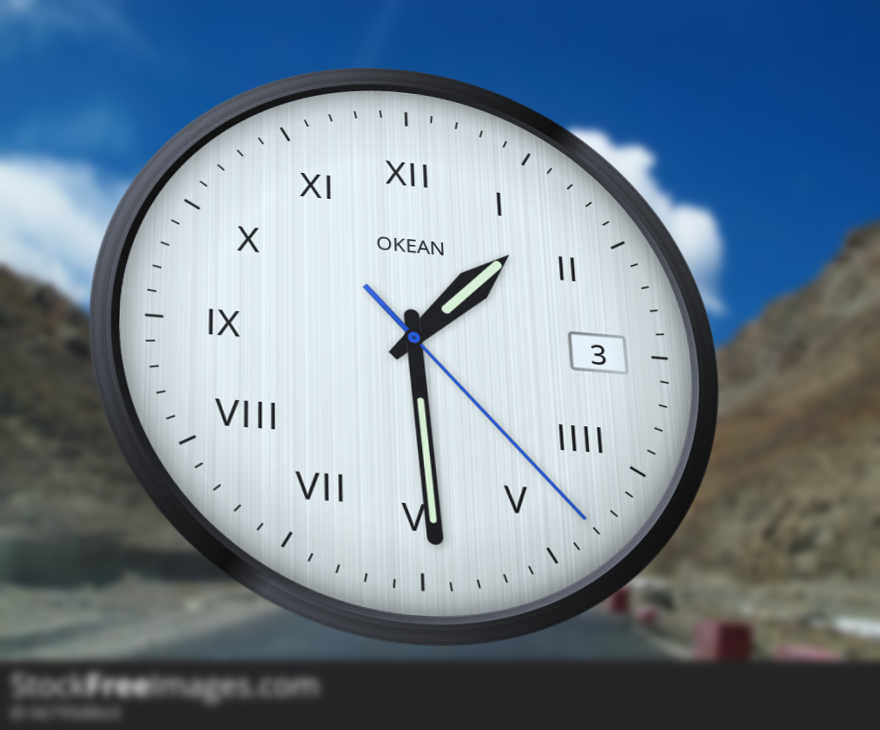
1 h 29 min 23 s
